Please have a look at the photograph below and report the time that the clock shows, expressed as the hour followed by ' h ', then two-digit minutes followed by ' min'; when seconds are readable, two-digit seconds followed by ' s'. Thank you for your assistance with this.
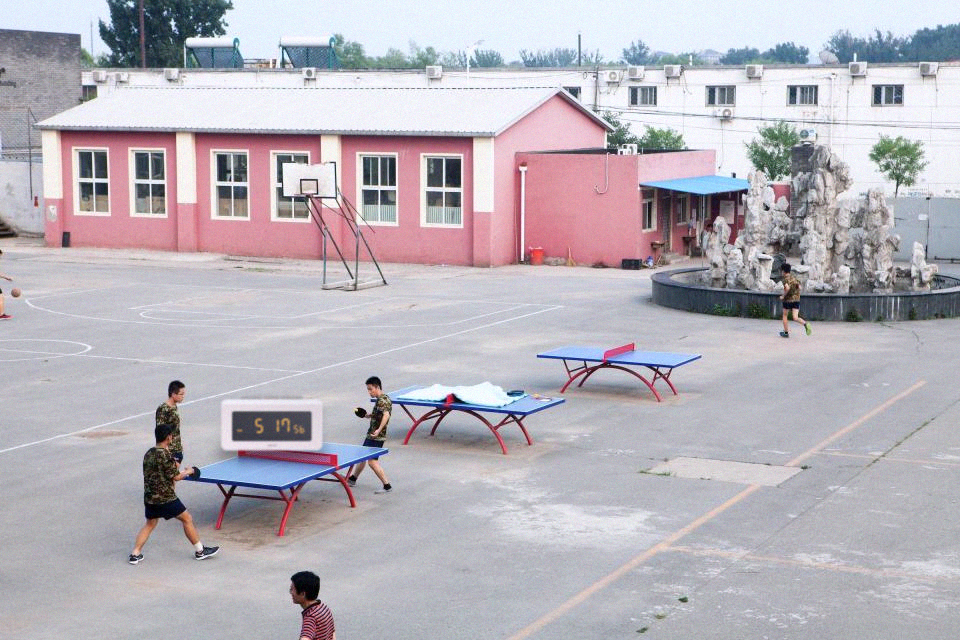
5 h 17 min
